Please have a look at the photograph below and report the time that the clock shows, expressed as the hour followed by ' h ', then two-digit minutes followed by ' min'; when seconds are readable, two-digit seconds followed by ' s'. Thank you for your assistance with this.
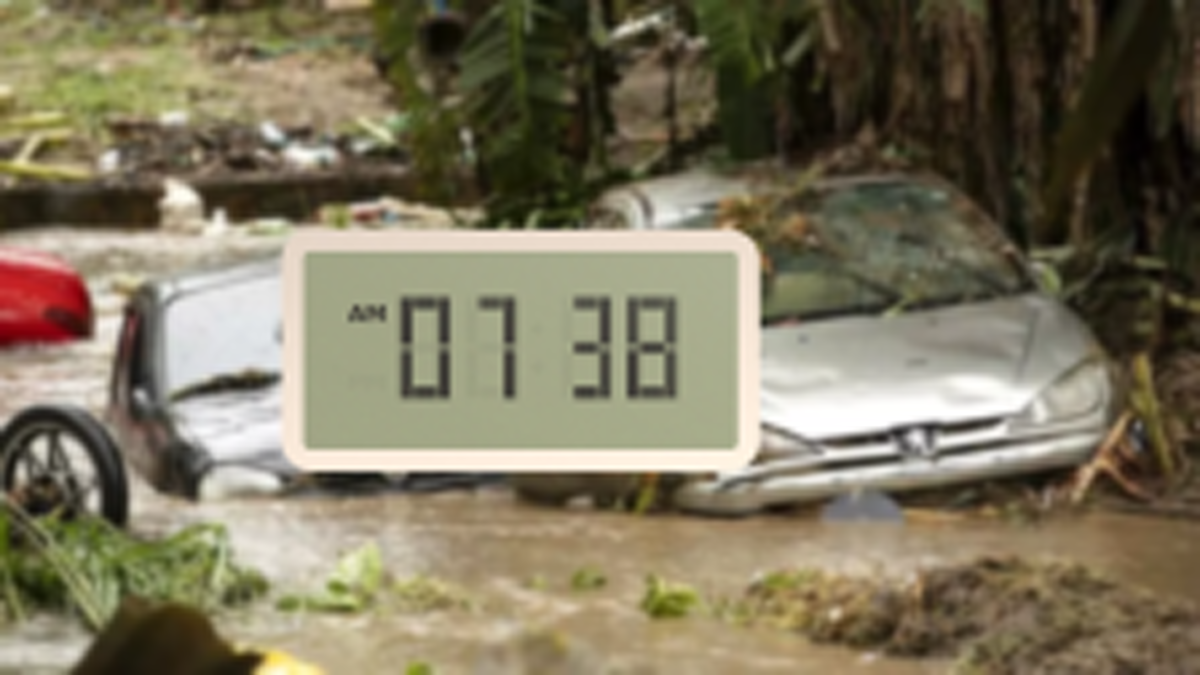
7 h 38 min
